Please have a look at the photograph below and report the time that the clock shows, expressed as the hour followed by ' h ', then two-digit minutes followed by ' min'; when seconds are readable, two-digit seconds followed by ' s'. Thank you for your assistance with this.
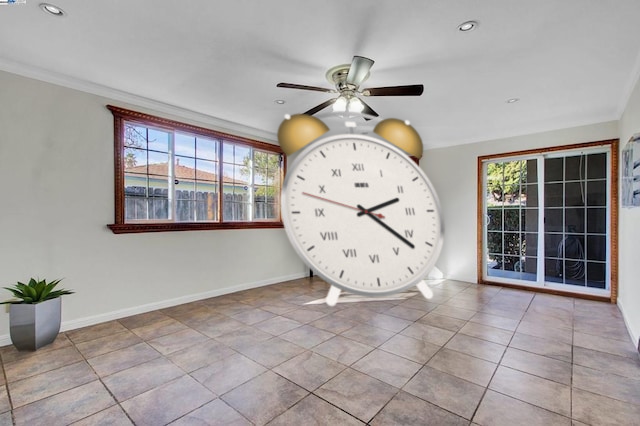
2 h 21 min 48 s
